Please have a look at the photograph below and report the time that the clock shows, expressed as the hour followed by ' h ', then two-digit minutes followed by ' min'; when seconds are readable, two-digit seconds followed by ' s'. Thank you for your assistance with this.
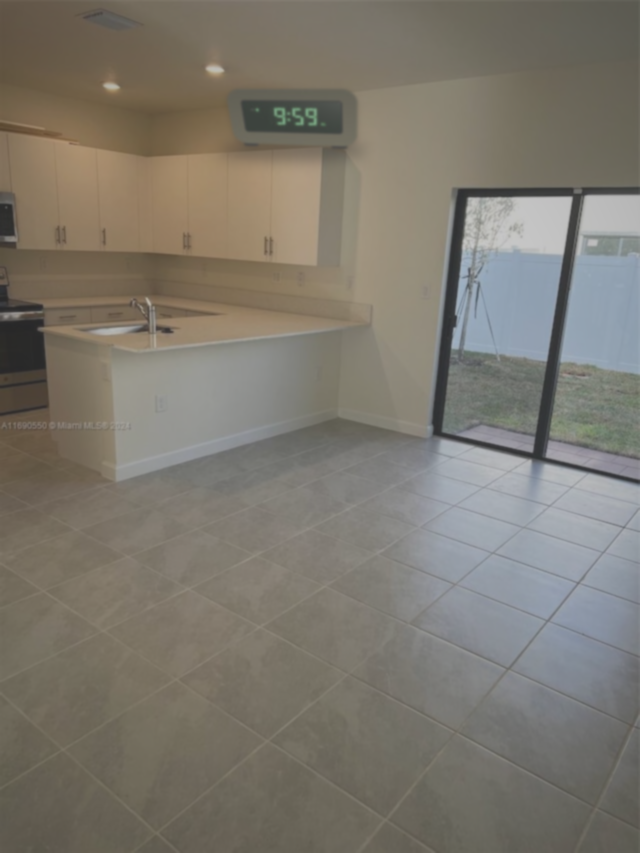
9 h 59 min
